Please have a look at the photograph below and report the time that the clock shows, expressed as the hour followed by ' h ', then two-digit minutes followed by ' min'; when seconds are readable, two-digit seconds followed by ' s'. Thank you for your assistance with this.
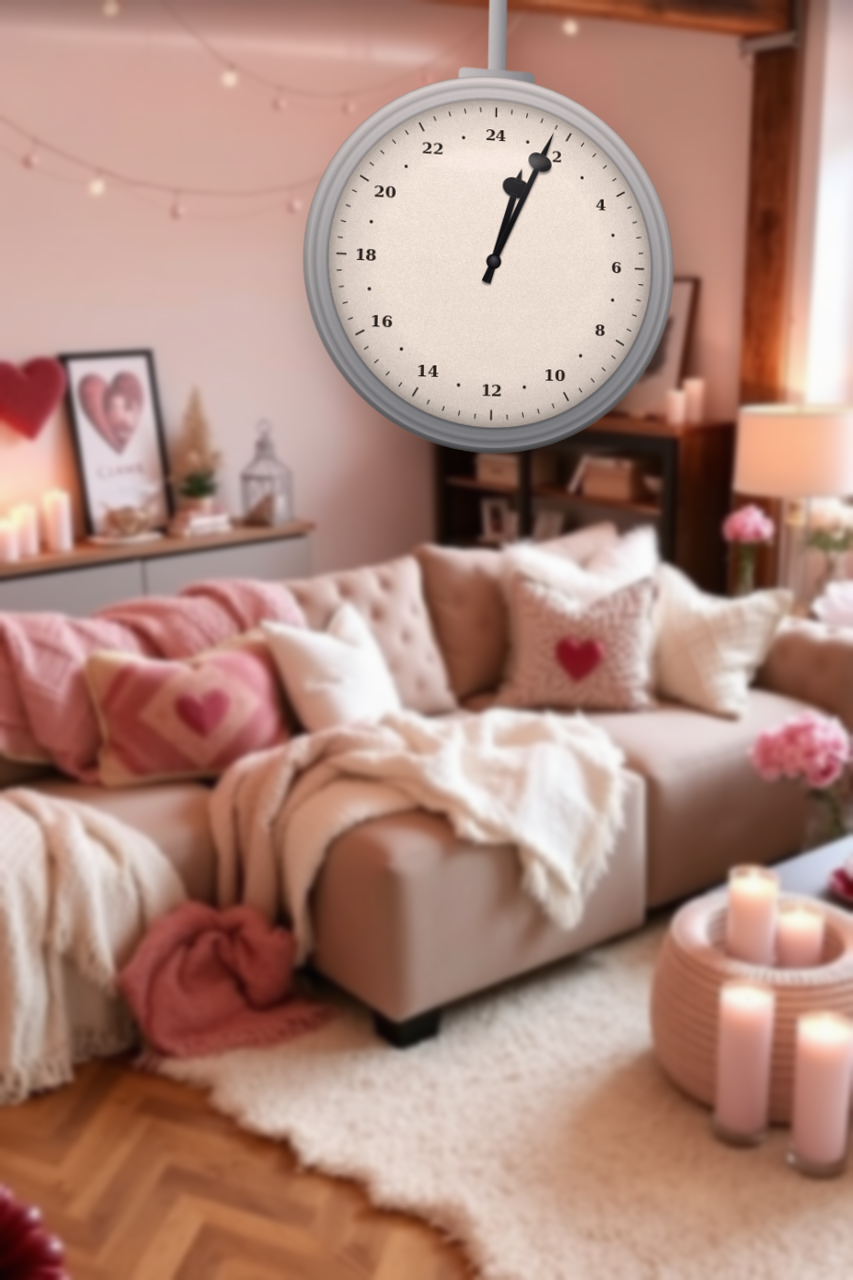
1 h 04 min
